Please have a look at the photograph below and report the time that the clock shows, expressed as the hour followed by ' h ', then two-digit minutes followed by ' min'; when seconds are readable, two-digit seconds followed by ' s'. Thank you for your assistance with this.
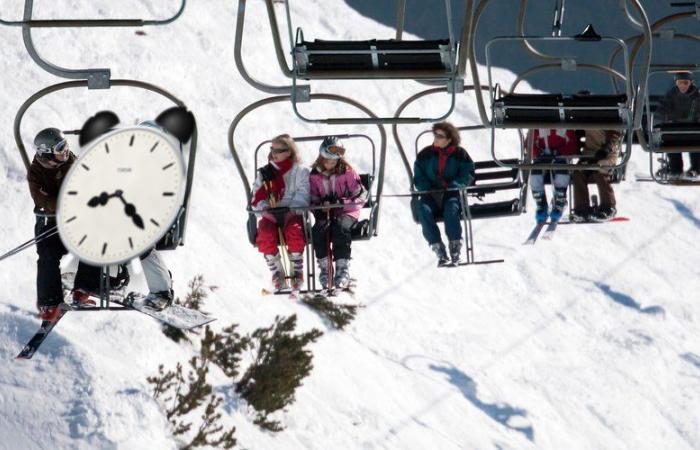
8 h 22 min
